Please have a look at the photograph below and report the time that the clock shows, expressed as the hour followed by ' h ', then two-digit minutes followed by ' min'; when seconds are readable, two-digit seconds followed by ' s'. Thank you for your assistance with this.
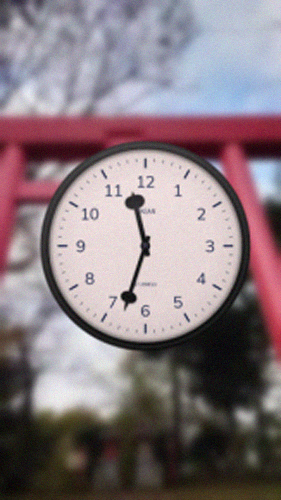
11 h 33 min
